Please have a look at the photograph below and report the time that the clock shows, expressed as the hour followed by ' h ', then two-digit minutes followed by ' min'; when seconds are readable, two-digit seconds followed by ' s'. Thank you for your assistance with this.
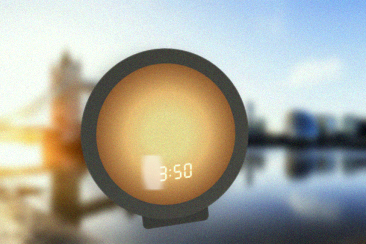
3 h 50 min
